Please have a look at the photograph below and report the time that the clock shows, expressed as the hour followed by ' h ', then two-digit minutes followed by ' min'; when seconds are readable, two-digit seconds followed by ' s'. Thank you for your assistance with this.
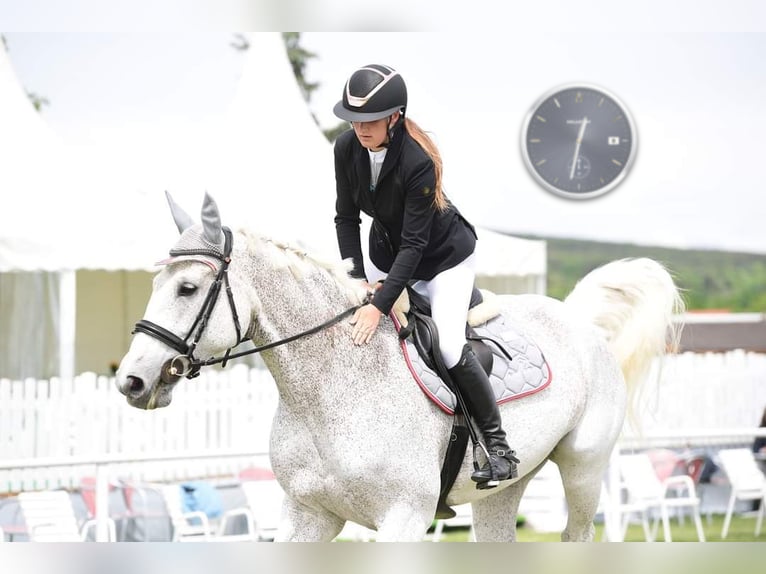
12 h 32 min
